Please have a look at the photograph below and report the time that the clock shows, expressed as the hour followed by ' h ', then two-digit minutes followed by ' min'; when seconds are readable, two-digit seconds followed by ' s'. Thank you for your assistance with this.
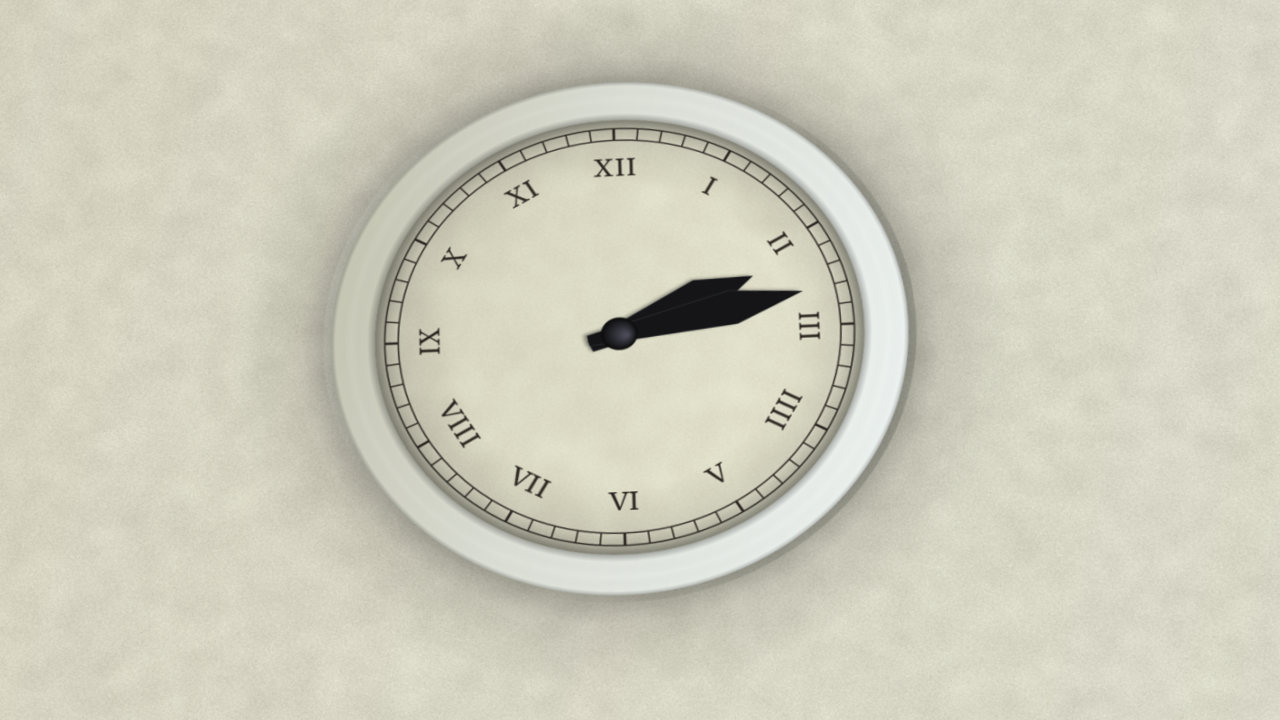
2 h 13 min
